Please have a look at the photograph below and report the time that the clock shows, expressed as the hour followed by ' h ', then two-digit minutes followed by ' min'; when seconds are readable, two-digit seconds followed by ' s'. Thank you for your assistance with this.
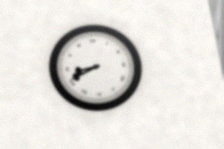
8 h 41 min
